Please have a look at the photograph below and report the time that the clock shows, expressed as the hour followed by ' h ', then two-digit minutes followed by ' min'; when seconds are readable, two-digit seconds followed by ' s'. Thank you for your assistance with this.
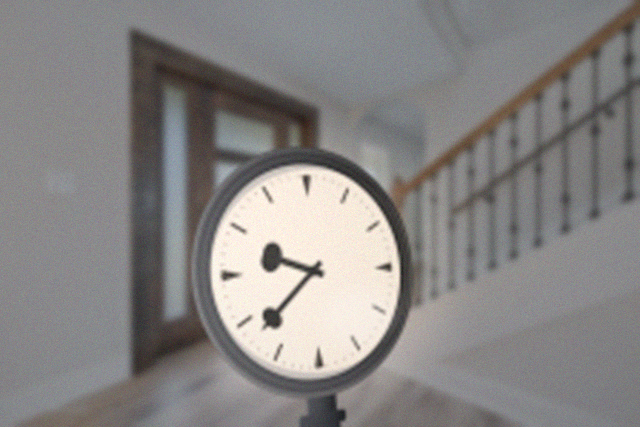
9 h 38 min
